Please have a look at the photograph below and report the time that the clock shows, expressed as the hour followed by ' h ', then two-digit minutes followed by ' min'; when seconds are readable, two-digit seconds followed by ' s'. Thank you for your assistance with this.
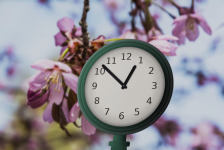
12 h 52 min
